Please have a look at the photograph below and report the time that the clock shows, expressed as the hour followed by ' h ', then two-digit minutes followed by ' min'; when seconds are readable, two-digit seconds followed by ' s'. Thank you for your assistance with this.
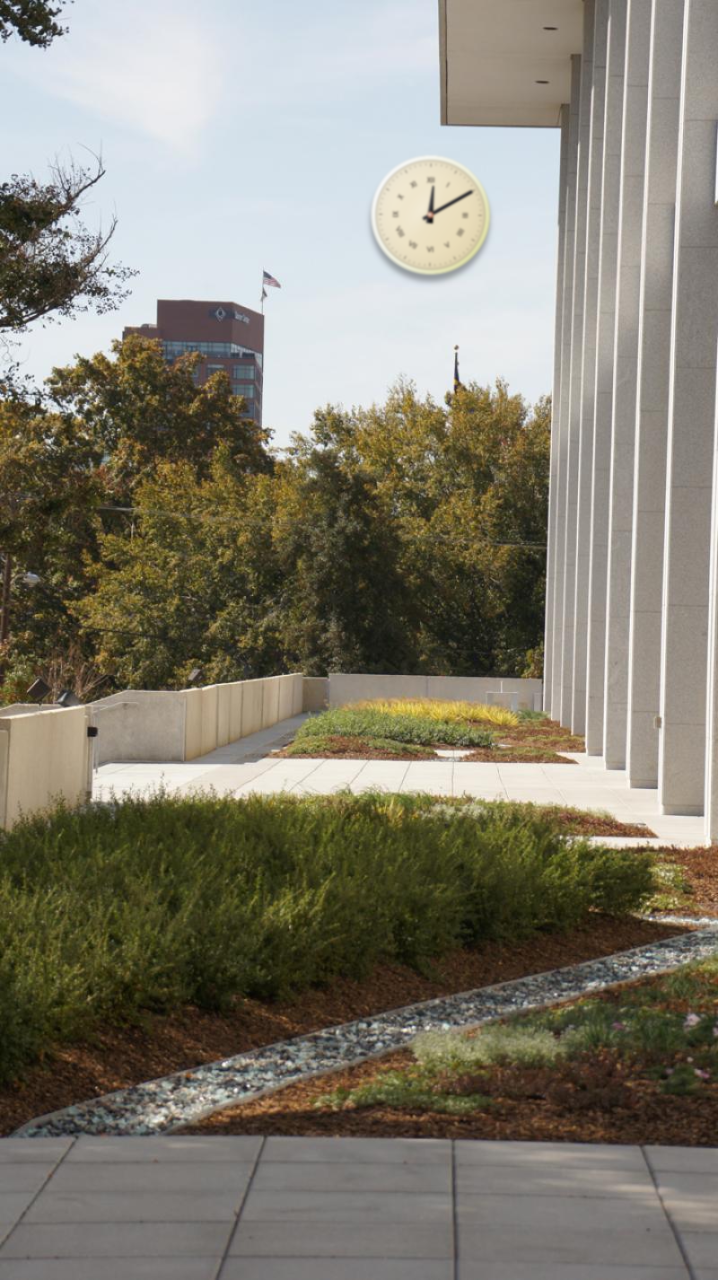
12 h 10 min
